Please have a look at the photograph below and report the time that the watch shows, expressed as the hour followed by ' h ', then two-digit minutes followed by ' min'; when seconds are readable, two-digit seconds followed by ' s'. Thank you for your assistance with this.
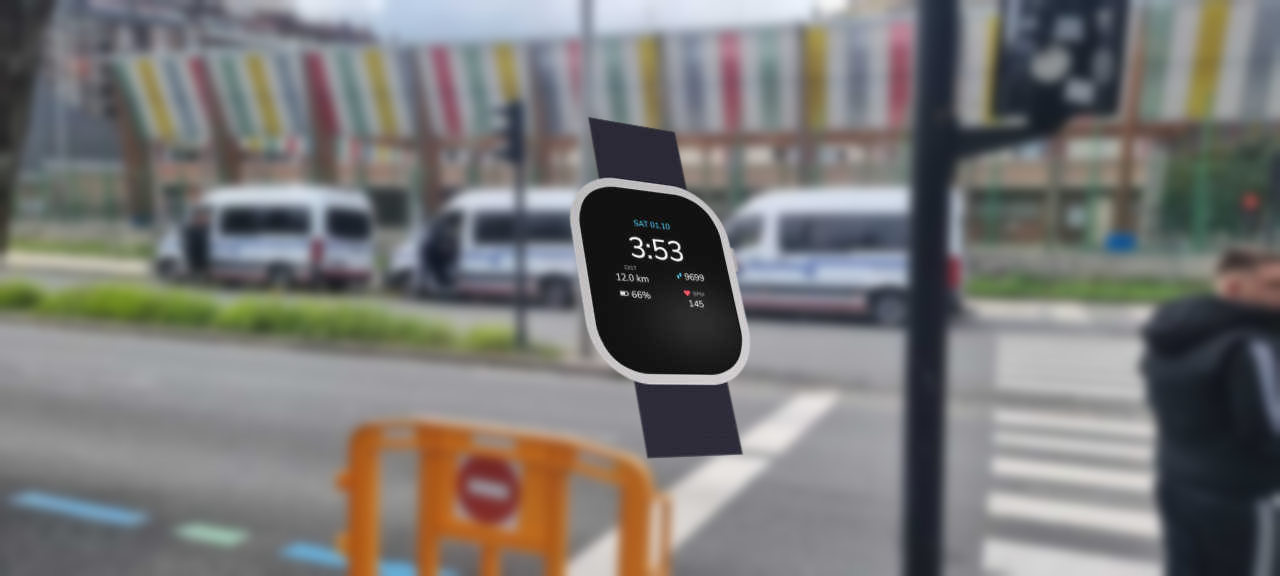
3 h 53 min
